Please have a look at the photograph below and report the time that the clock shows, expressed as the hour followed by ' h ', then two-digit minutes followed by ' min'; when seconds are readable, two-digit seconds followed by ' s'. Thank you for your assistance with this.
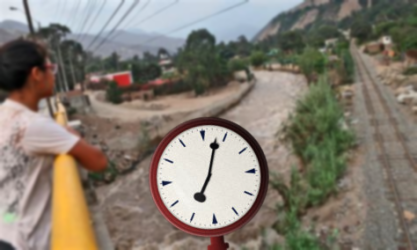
7 h 03 min
